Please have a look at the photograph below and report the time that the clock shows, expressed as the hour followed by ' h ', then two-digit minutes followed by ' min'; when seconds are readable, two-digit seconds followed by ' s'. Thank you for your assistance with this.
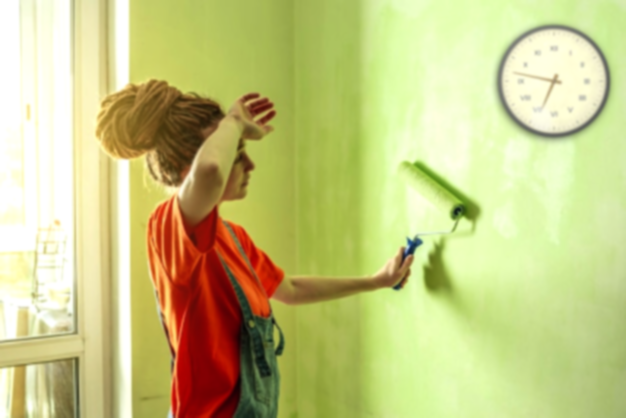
6 h 47 min
